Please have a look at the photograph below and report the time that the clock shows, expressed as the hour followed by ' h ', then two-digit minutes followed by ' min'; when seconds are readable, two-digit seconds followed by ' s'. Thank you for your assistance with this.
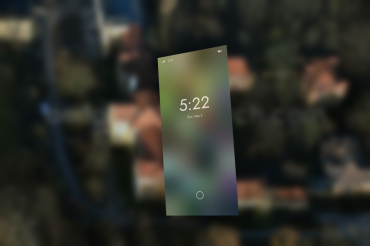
5 h 22 min
